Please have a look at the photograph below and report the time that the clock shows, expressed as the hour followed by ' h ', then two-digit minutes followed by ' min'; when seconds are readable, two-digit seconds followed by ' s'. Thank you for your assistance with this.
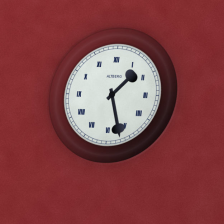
1 h 27 min
